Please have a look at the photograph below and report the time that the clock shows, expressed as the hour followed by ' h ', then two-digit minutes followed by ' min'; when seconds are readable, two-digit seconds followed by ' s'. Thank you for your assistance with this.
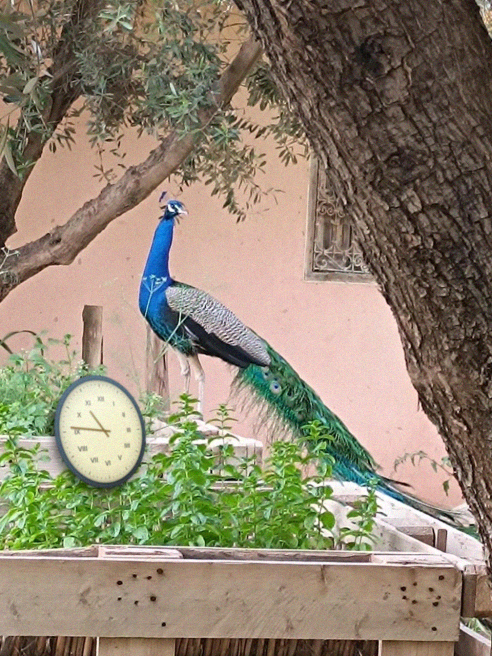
10 h 46 min
